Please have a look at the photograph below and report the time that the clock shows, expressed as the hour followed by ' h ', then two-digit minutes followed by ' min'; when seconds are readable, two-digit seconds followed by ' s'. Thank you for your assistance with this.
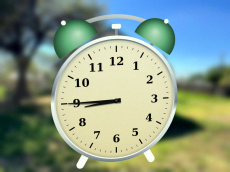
8 h 45 min
